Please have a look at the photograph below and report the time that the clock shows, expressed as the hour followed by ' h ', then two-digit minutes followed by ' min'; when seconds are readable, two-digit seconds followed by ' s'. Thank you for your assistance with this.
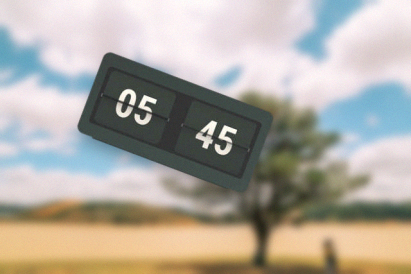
5 h 45 min
